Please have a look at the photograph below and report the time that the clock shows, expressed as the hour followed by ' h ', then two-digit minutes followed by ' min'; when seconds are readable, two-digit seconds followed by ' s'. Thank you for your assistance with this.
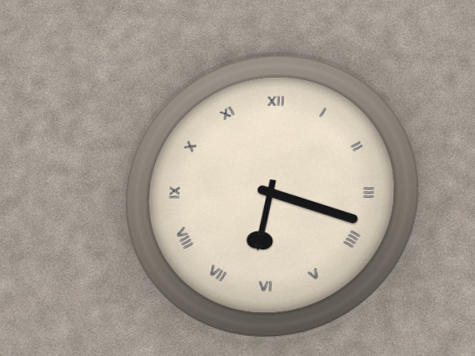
6 h 18 min
